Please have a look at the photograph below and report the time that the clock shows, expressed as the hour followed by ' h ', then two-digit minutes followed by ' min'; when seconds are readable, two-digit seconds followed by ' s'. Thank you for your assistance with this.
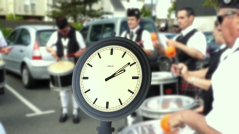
2 h 09 min
